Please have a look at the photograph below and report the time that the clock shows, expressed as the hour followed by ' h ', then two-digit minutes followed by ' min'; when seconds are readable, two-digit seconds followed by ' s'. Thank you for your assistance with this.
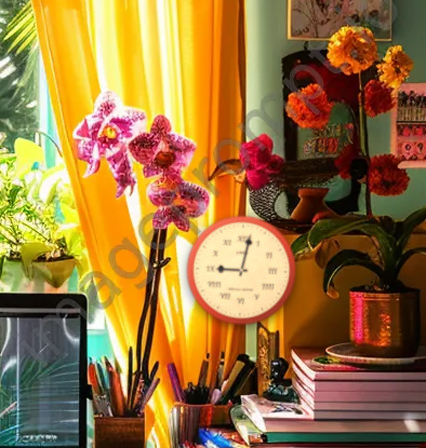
9 h 02 min
